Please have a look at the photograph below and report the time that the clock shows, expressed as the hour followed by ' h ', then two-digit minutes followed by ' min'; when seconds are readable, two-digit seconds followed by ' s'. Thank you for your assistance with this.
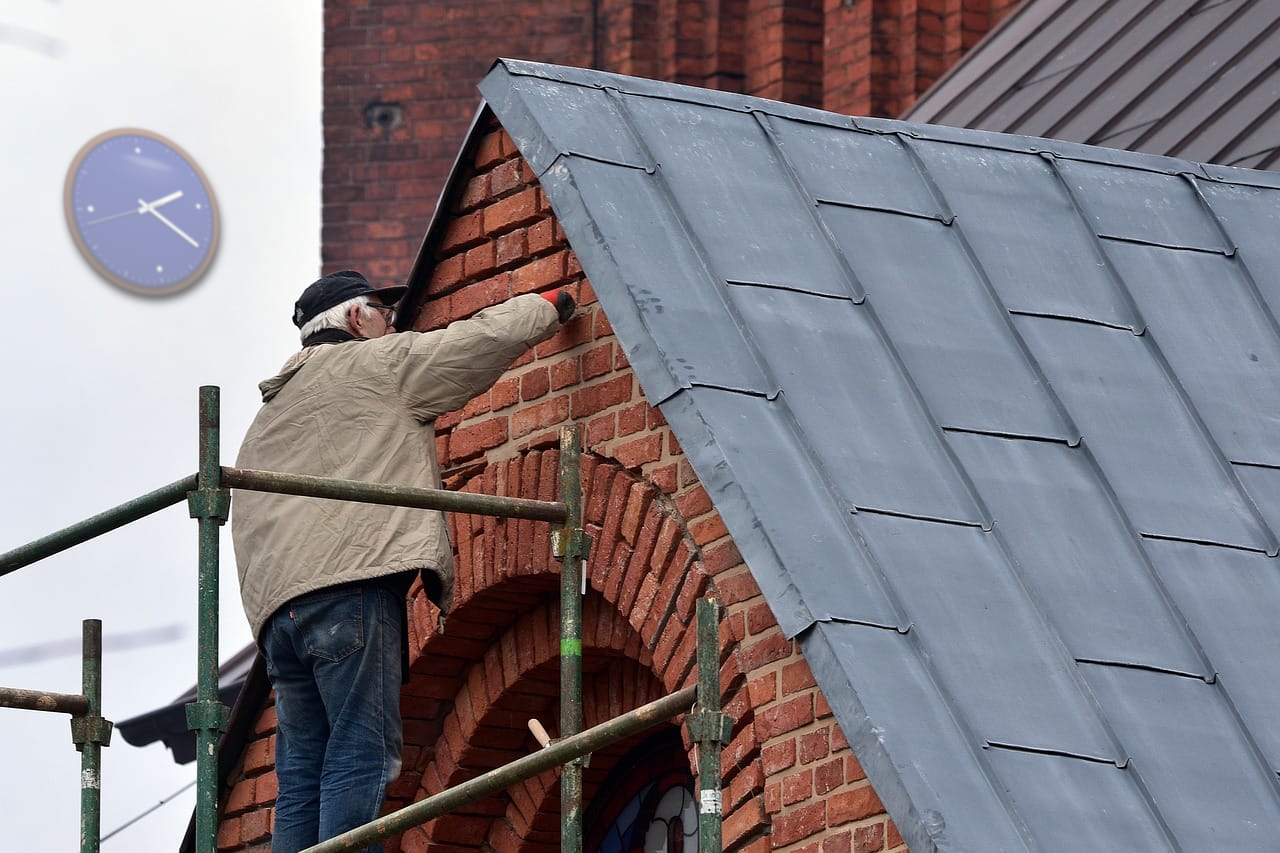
2 h 21 min 43 s
